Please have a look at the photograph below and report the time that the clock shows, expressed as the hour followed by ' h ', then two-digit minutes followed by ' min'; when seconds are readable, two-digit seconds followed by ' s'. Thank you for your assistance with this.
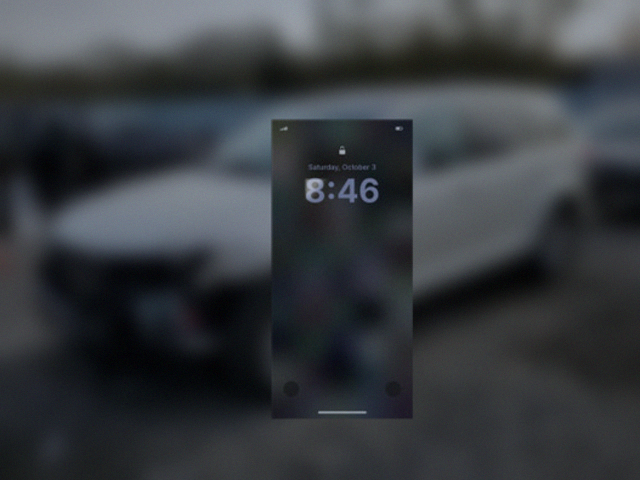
8 h 46 min
